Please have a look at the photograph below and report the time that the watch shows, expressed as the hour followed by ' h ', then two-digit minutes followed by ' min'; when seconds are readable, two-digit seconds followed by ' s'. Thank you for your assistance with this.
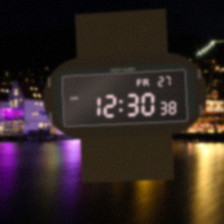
12 h 30 min 38 s
